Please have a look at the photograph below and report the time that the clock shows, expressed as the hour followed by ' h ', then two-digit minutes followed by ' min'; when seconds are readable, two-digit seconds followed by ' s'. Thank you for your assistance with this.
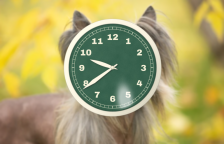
9 h 39 min
